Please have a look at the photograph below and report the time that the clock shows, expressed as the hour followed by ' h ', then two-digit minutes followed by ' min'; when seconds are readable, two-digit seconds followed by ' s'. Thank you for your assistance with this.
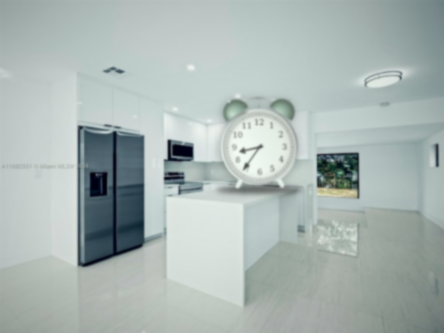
8 h 36 min
